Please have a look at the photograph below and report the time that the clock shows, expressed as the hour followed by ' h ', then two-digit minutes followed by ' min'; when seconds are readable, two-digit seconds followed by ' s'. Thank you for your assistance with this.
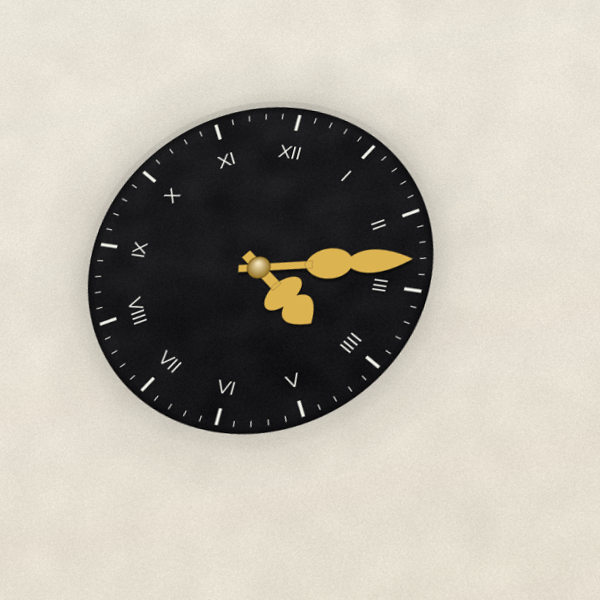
4 h 13 min
